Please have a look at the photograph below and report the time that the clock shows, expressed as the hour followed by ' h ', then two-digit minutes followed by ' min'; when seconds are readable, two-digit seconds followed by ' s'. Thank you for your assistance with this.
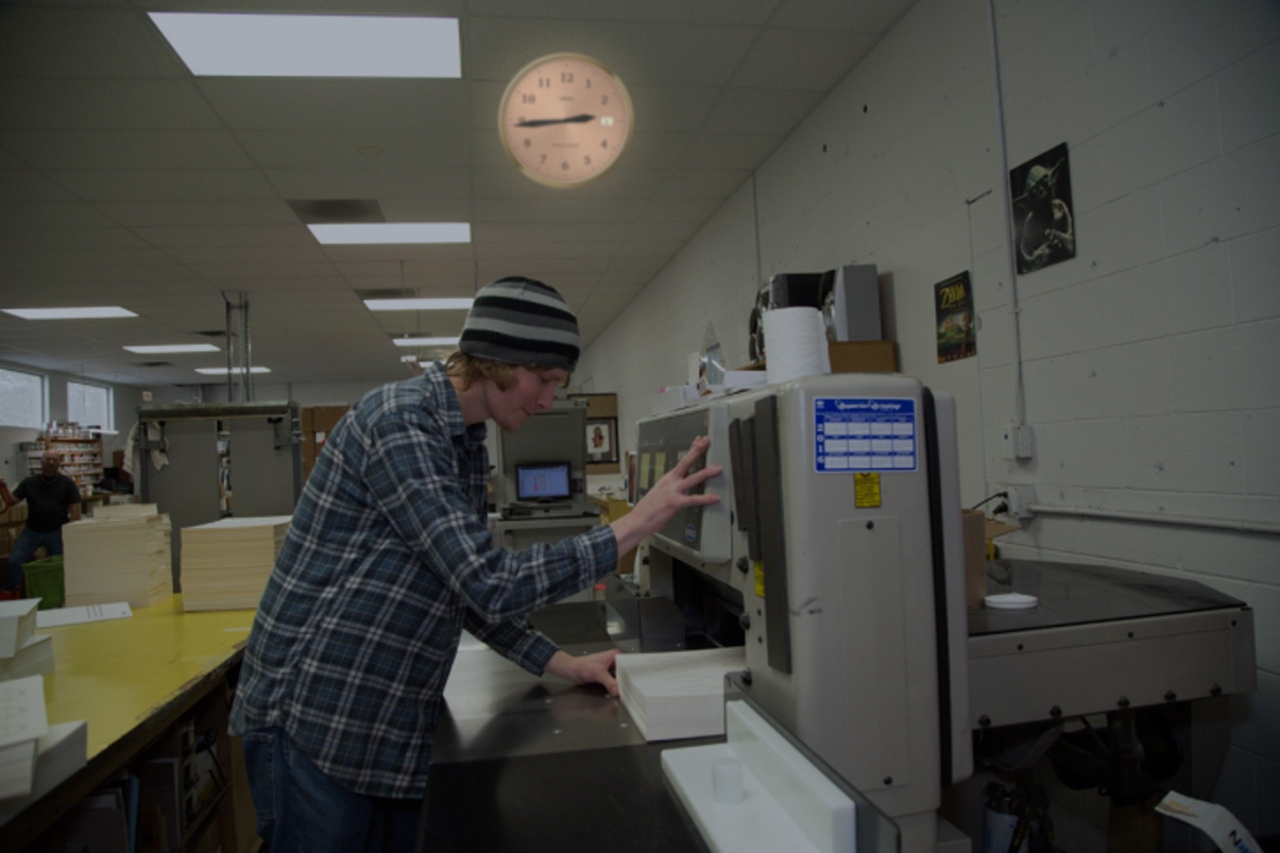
2 h 44 min
